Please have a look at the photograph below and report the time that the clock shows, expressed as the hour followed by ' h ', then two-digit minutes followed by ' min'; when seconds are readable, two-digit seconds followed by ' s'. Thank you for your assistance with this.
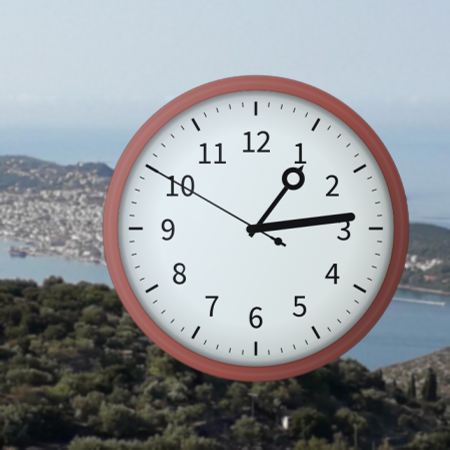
1 h 13 min 50 s
